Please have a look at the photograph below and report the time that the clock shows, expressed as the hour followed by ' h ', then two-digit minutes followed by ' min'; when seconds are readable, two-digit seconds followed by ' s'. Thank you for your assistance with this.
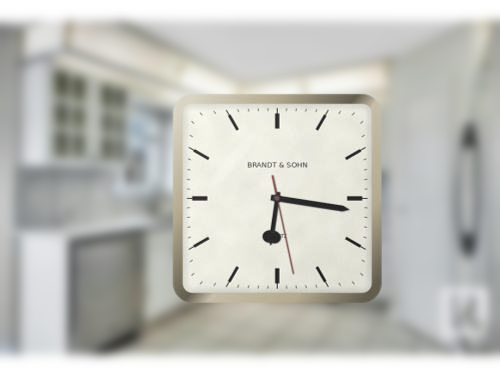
6 h 16 min 28 s
